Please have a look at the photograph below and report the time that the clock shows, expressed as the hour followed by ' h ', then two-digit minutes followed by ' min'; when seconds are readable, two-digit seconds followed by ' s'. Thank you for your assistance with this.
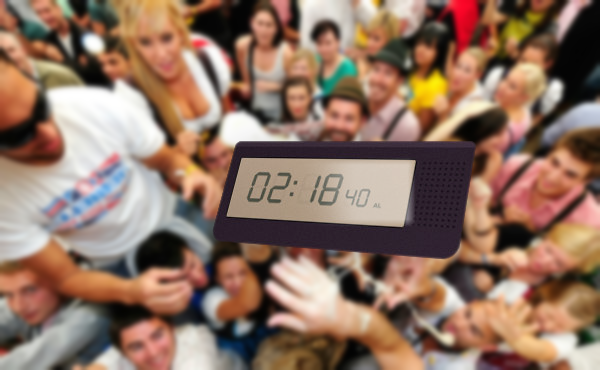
2 h 18 min 40 s
